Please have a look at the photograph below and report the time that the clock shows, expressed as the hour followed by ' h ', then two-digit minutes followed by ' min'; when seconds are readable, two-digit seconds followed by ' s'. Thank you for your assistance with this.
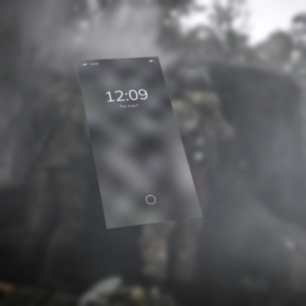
12 h 09 min
